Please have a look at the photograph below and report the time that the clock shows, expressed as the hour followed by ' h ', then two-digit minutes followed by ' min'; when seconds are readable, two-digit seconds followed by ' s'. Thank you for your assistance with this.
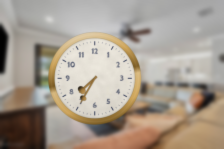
7 h 35 min
